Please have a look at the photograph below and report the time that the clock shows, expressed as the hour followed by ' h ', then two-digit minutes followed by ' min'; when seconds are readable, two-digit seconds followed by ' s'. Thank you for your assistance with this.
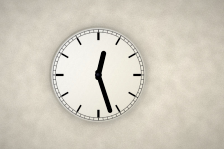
12 h 27 min
